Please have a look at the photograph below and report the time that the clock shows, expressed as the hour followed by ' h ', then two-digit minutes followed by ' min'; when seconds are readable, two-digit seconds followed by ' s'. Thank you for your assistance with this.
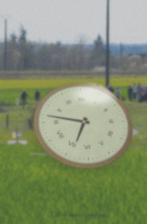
6 h 47 min
